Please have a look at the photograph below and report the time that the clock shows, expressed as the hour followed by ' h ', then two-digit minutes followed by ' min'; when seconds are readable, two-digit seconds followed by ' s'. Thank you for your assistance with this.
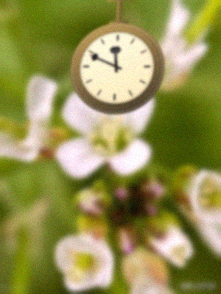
11 h 49 min
